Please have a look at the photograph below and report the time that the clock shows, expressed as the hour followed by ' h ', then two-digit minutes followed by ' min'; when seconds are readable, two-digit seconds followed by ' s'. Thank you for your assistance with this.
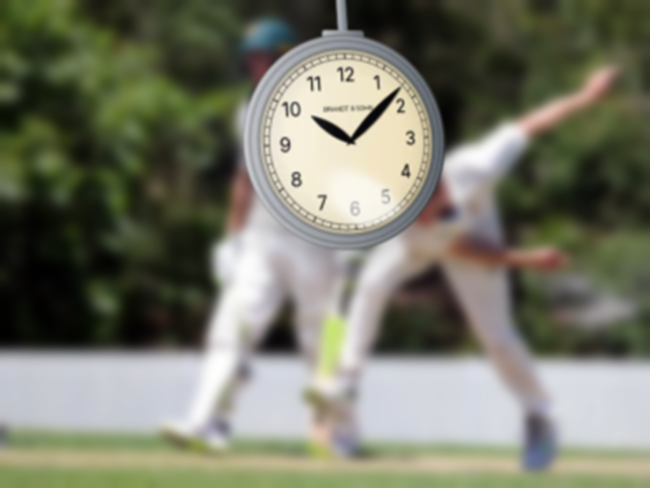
10 h 08 min
